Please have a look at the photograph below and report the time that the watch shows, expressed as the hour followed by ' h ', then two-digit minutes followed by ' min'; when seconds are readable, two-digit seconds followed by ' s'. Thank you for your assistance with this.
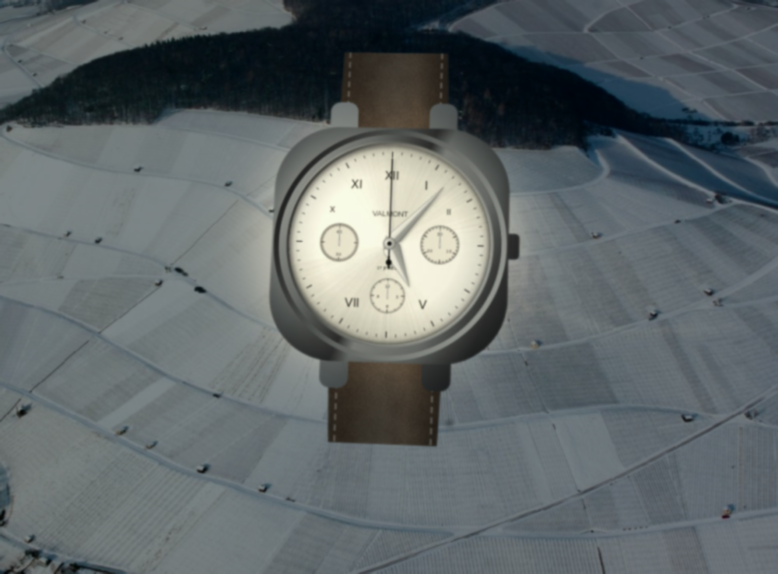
5 h 07 min
